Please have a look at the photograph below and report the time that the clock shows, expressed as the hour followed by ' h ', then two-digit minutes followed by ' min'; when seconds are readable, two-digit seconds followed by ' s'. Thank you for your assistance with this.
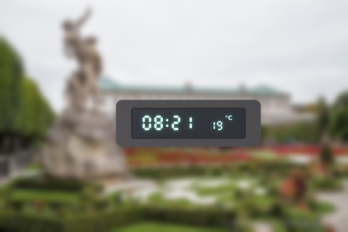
8 h 21 min
